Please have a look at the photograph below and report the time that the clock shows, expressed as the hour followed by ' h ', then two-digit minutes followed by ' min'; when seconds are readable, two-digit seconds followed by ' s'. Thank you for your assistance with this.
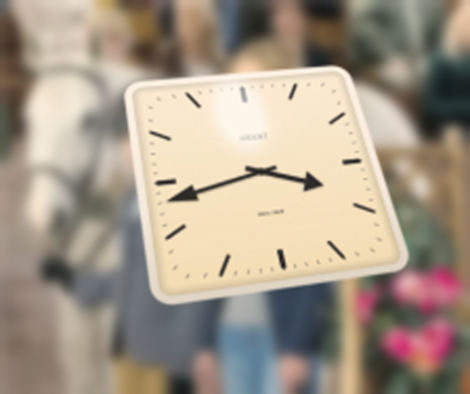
3 h 43 min
